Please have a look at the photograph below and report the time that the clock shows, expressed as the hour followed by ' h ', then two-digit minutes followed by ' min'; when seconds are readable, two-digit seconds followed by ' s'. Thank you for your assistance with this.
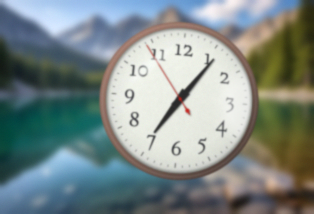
7 h 05 min 54 s
